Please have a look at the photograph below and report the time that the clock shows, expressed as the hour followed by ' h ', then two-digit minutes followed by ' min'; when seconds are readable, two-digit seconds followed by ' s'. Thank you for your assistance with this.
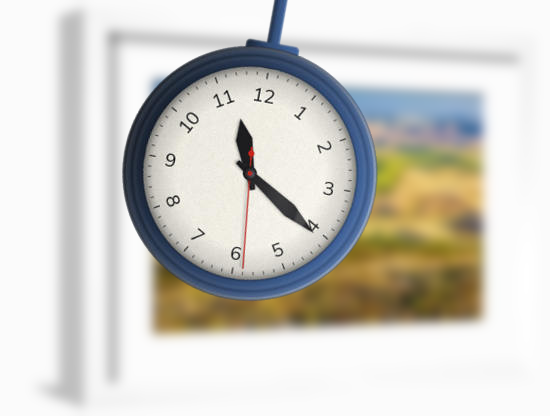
11 h 20 min 29 s
